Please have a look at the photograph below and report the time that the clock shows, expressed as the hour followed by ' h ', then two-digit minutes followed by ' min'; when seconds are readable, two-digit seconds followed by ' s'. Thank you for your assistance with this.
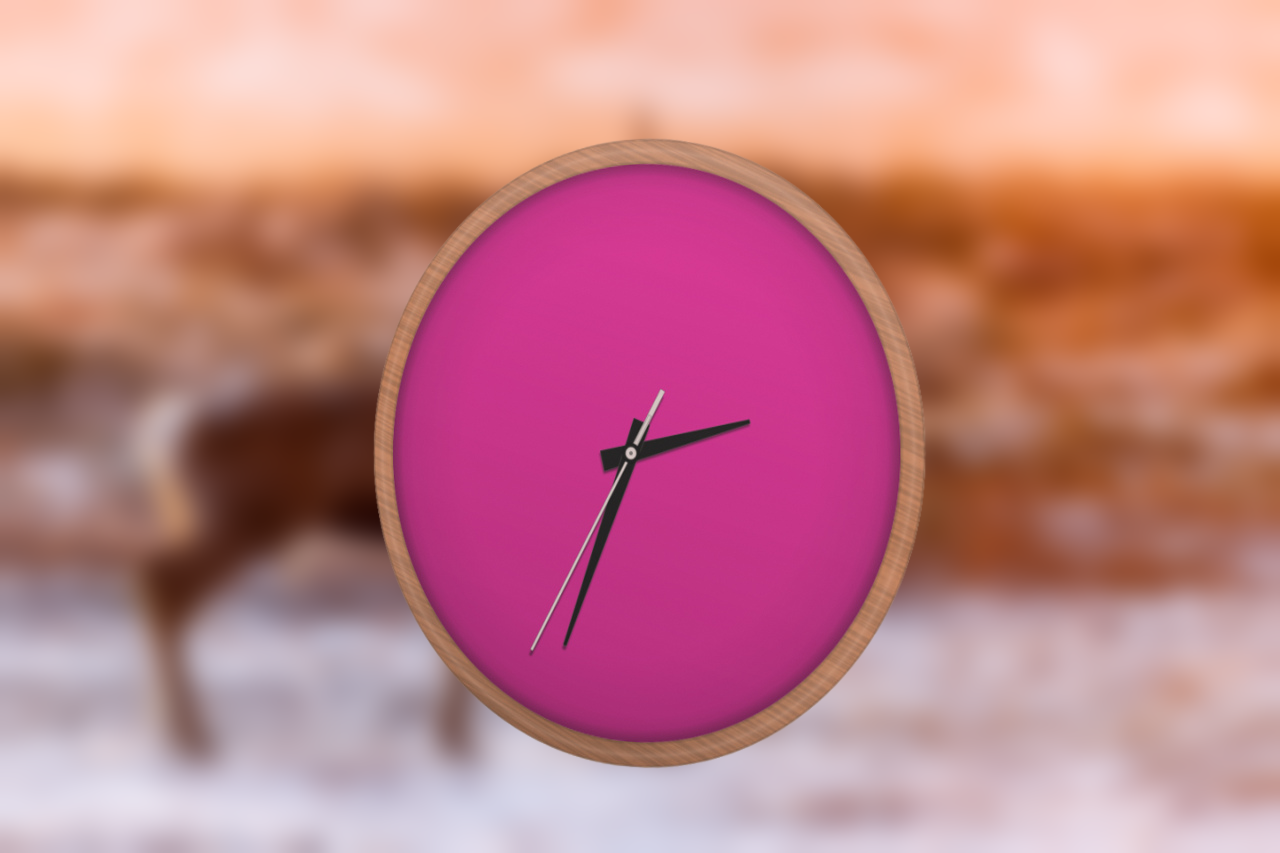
2 h 33 min 35 s
